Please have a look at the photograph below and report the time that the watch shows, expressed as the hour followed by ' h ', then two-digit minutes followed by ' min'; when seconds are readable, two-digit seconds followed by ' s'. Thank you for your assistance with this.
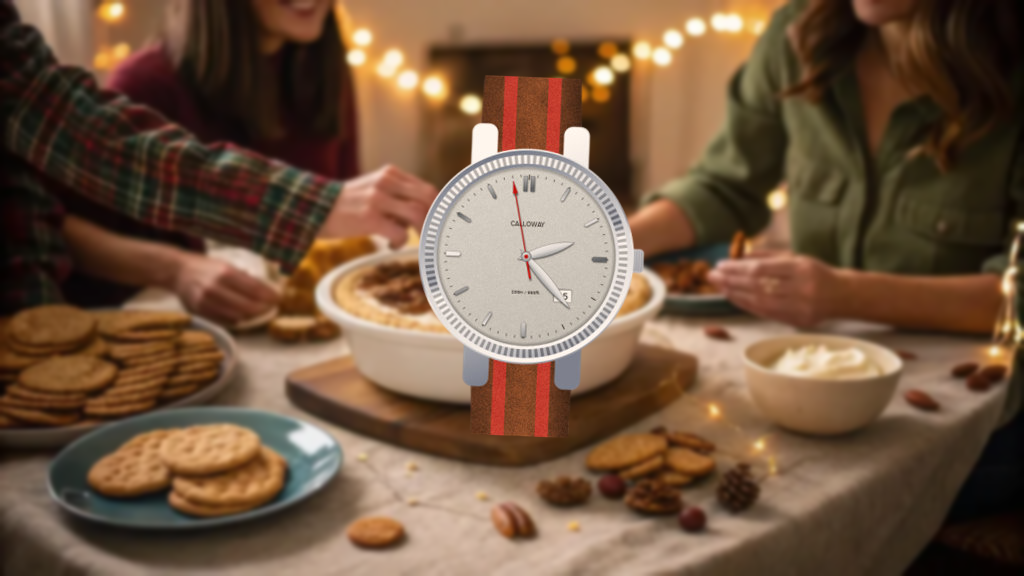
2 h 22 min 58 s
